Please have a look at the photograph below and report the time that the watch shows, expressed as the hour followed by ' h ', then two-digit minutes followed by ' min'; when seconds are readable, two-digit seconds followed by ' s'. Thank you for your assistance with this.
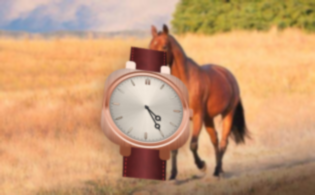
4 h 25 min
